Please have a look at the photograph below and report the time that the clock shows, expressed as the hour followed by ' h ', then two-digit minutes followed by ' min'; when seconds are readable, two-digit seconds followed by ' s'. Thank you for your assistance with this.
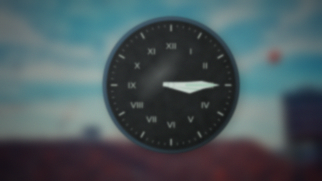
3 h 15 min
